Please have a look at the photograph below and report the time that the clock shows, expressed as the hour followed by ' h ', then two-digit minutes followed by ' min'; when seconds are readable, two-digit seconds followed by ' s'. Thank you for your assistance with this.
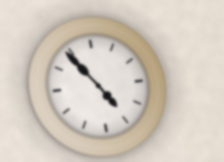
4 h 54 min
